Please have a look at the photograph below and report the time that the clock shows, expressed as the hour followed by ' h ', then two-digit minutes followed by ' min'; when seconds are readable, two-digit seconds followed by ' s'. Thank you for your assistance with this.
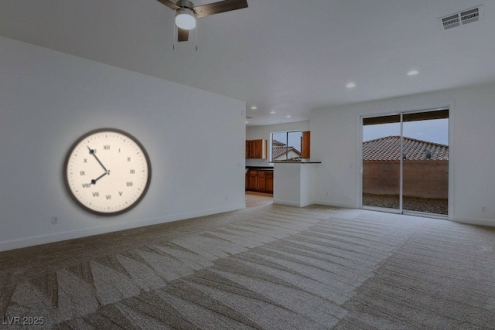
7 h 54 min
